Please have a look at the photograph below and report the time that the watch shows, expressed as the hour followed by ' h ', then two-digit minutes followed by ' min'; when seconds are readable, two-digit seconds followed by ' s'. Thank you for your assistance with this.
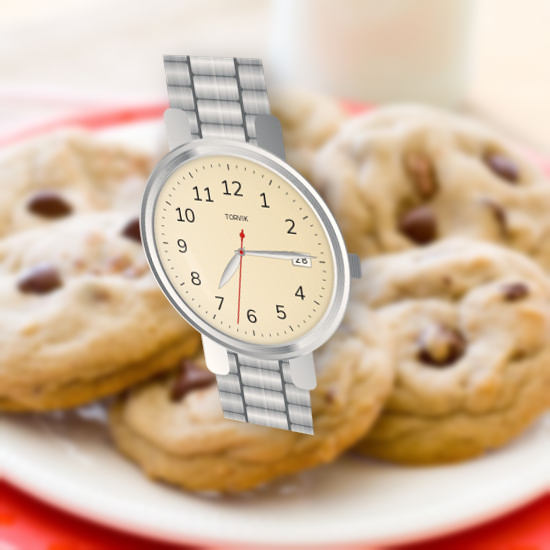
7 h 14 min 32 s
